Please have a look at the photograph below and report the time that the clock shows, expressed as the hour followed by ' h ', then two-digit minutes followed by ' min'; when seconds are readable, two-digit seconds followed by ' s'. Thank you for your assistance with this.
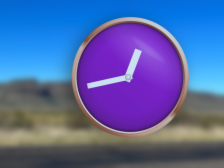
12 h 43 min
